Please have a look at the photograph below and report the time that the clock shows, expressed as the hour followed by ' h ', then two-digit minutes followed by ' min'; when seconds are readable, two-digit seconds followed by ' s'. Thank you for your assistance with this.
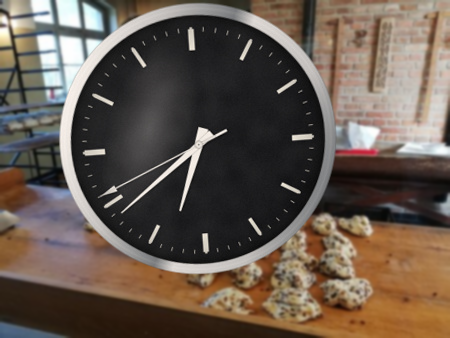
6 h 38 min 41 s
